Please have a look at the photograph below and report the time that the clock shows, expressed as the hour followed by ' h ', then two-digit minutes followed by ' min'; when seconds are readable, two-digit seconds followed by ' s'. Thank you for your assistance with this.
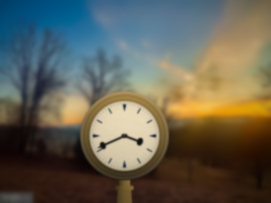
3 h 41 min
